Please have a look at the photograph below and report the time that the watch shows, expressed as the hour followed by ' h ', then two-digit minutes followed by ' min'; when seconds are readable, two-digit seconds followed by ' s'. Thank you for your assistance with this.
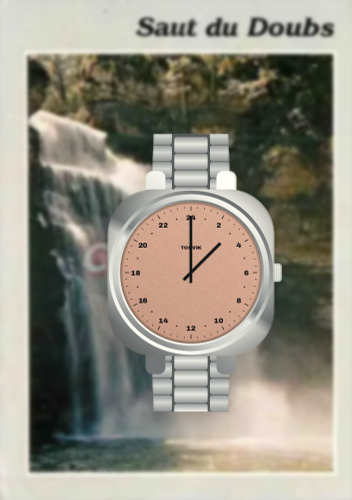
3 h 00 min
